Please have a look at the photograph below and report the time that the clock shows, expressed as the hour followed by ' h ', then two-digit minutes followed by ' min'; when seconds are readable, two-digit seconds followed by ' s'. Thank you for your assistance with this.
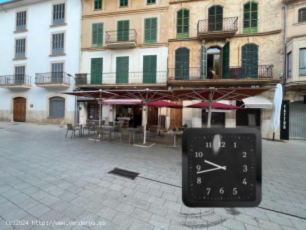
9 h 43 min
